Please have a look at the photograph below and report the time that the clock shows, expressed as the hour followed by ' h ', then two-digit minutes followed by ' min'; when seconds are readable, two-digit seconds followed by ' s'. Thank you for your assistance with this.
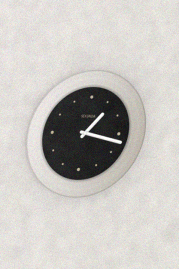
1 h 17 min
